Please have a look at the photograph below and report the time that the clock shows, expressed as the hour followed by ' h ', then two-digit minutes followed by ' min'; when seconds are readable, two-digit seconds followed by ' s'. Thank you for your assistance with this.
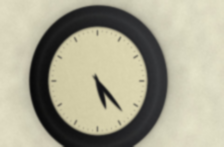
5 h 23 min
